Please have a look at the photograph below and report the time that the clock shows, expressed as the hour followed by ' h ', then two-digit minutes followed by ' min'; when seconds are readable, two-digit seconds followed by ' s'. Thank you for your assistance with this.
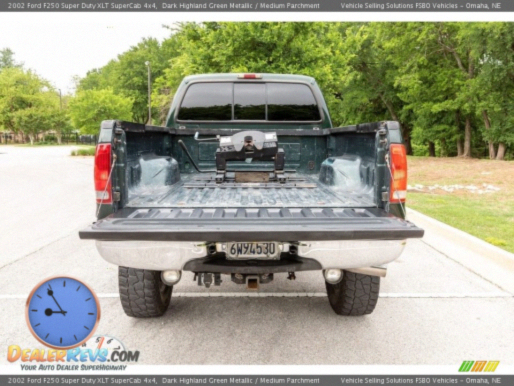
8 h 54 min
